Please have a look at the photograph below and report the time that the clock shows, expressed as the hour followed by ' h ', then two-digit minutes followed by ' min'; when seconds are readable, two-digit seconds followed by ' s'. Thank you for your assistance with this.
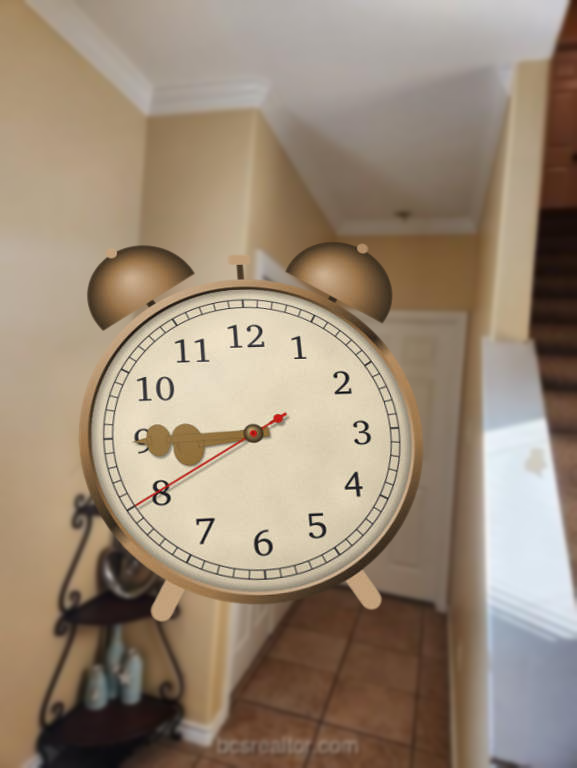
8 h 44 min 40 s
